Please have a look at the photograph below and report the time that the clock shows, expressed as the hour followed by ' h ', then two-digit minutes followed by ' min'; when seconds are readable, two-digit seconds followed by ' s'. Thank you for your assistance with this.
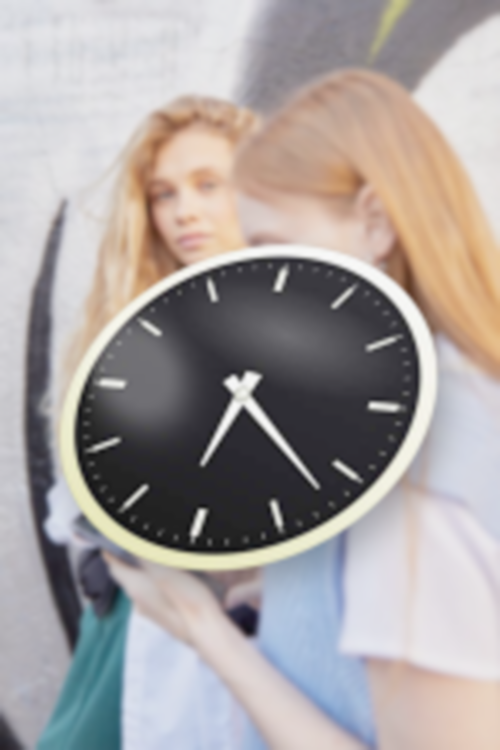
6 h 22 min
